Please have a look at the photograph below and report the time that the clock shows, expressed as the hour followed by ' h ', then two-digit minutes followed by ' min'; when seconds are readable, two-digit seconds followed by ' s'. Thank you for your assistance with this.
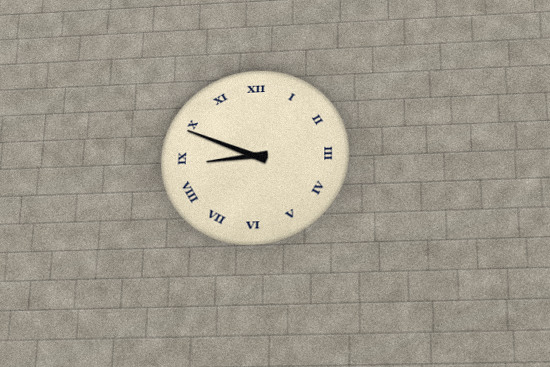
8 h 49 min
